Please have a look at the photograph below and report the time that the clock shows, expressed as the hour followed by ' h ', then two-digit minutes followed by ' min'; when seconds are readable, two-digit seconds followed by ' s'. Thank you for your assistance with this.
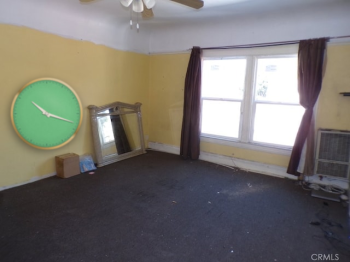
10 h 18 min
